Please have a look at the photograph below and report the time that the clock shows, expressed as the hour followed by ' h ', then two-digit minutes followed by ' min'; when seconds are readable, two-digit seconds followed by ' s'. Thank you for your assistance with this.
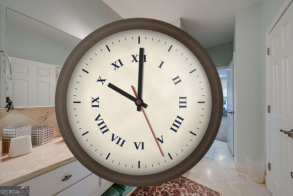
10 h 00 min 26 s
